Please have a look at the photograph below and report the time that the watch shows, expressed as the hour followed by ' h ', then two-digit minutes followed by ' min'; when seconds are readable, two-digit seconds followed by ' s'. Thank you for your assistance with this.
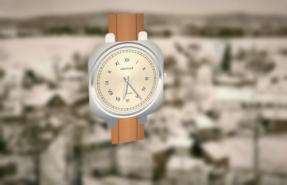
6 h 24 min
